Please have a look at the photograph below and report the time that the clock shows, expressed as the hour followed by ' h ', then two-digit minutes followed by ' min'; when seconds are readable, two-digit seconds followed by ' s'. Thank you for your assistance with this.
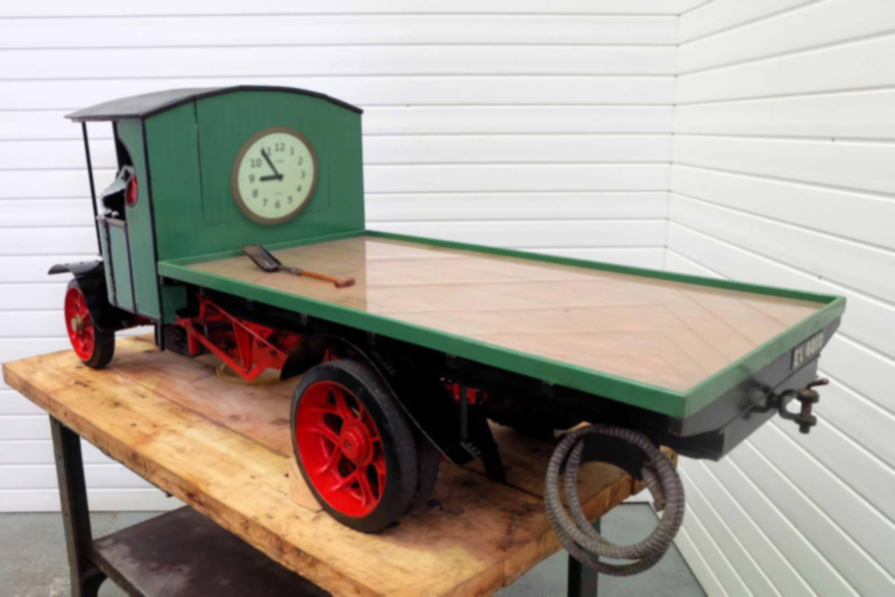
8 h 54 min
